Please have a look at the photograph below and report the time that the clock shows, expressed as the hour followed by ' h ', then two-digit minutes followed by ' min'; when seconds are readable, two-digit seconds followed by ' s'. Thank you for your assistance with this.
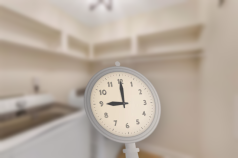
9 h 00 min
